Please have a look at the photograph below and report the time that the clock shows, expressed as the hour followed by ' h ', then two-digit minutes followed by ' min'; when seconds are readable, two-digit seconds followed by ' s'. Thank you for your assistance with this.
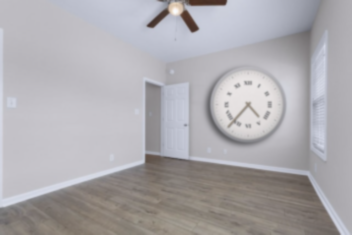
4 h 37 min
